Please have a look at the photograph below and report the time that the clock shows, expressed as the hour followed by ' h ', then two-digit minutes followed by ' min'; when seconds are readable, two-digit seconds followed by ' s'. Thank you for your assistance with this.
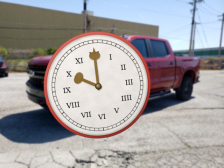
10 h 00 min
